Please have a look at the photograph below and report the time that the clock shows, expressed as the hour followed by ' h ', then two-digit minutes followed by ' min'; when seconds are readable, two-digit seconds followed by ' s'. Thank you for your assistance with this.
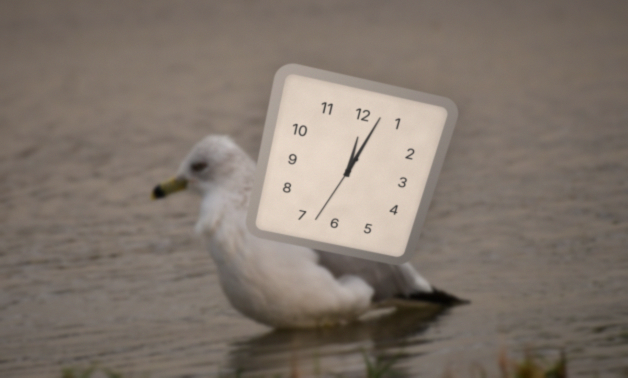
12 h 02 min 33 s
